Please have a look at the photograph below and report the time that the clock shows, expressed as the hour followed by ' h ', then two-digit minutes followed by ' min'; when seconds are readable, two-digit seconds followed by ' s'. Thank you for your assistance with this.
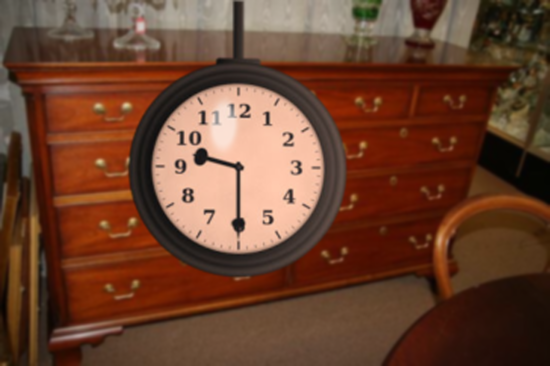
9 h 30 min
